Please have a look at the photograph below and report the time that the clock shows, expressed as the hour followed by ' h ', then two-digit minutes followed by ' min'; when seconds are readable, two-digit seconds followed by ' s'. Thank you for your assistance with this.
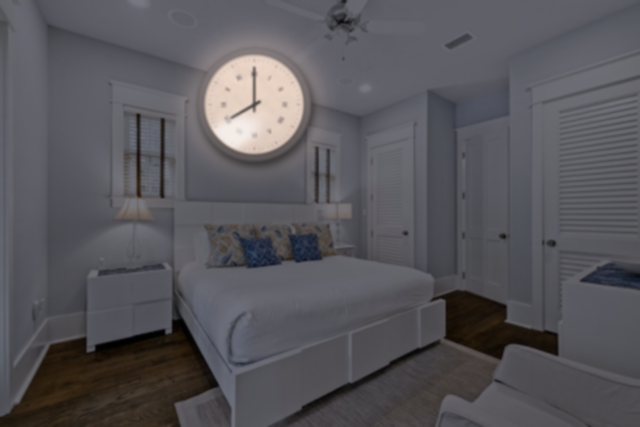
8 h 00 min
